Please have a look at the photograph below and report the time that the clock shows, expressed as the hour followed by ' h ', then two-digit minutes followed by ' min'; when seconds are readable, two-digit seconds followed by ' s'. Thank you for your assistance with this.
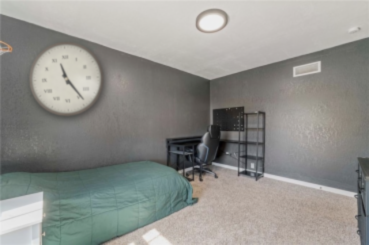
11 h 24 min
